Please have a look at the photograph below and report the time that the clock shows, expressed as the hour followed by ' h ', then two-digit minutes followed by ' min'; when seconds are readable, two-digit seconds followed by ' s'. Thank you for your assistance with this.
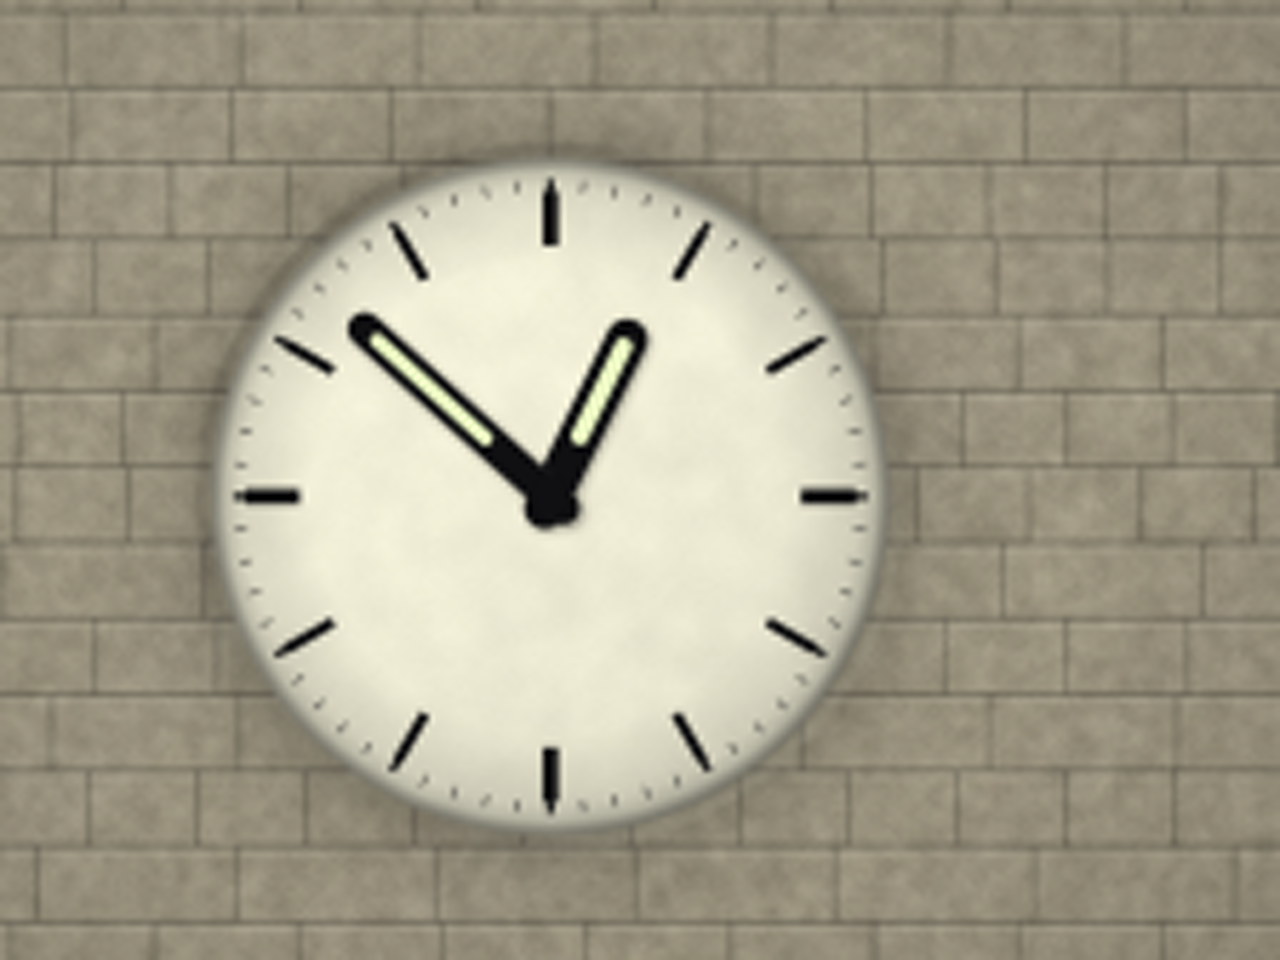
12 h 52 min
